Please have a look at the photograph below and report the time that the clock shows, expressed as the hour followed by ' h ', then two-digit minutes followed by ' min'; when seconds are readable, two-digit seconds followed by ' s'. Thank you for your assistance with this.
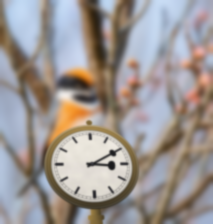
3 h 10 min
